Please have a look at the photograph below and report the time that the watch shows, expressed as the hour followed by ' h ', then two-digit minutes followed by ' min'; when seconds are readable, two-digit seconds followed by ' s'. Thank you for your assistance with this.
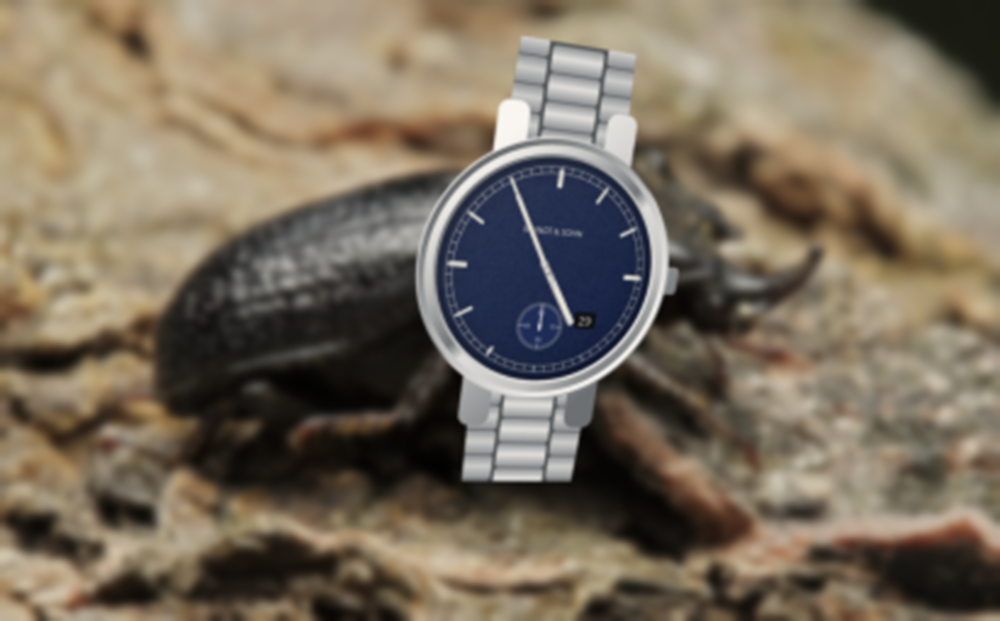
4 h 55 min
